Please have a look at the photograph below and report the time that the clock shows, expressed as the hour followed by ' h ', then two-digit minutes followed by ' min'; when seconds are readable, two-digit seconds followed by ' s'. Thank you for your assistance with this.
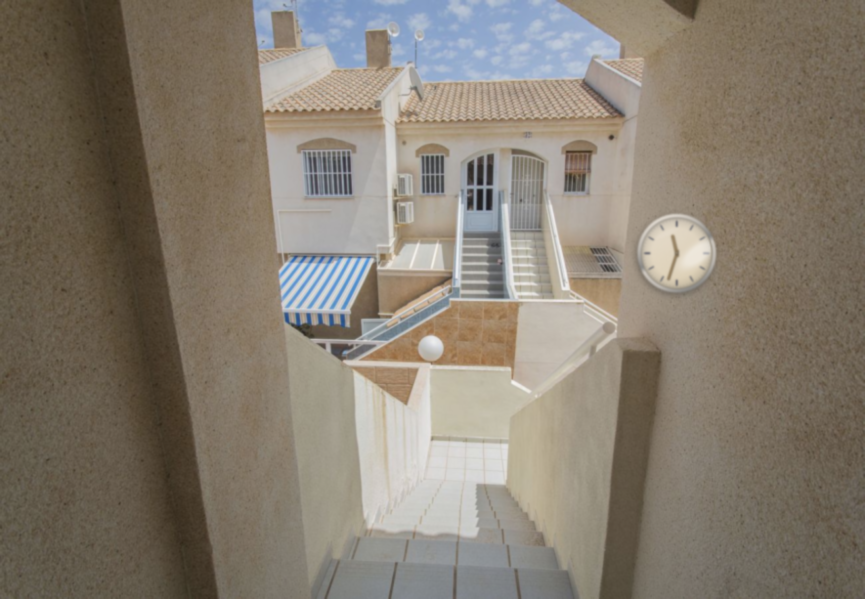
11 h 33 min
